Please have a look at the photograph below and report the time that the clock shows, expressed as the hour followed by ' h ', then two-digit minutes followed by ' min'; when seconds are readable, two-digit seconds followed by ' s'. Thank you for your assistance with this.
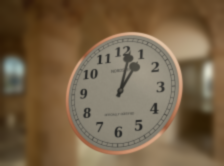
1 h 02 min
